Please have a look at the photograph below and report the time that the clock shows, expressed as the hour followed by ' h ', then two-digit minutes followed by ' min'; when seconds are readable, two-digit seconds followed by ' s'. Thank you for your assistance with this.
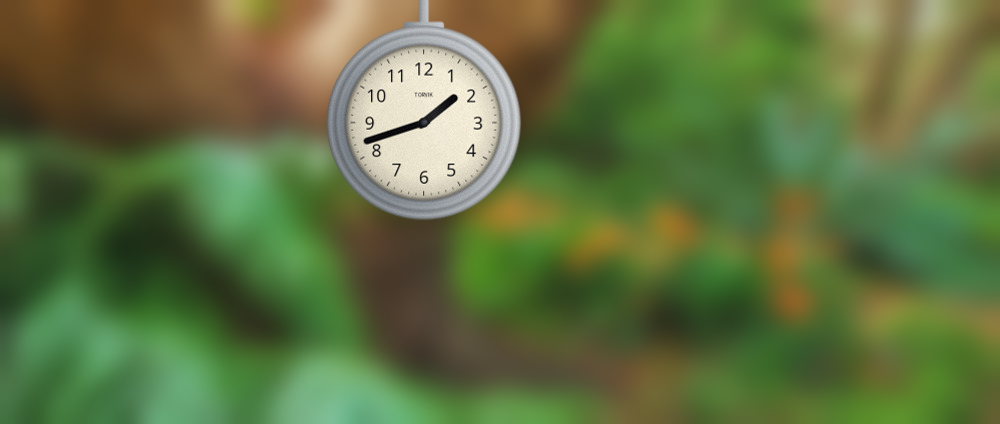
1 h 42 min
